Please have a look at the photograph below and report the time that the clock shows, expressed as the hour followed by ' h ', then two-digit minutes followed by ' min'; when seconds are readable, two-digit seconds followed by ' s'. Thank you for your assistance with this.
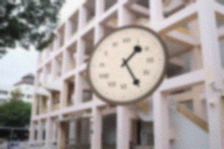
1 h 25 min
